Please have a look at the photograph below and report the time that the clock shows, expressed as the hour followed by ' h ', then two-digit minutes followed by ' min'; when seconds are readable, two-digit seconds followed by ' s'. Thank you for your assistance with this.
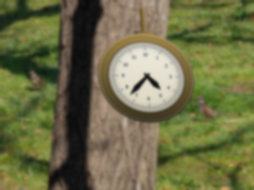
4 h 37 min
